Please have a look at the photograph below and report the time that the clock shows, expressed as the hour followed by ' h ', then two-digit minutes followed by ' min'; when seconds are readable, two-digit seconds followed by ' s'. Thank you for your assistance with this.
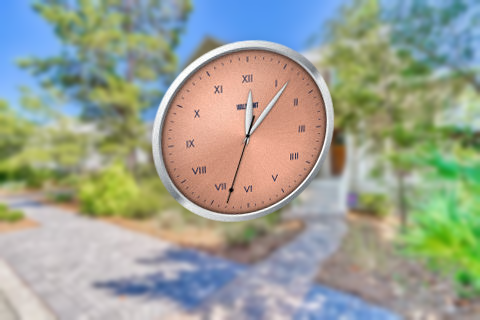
12 h 06 min 33 s
